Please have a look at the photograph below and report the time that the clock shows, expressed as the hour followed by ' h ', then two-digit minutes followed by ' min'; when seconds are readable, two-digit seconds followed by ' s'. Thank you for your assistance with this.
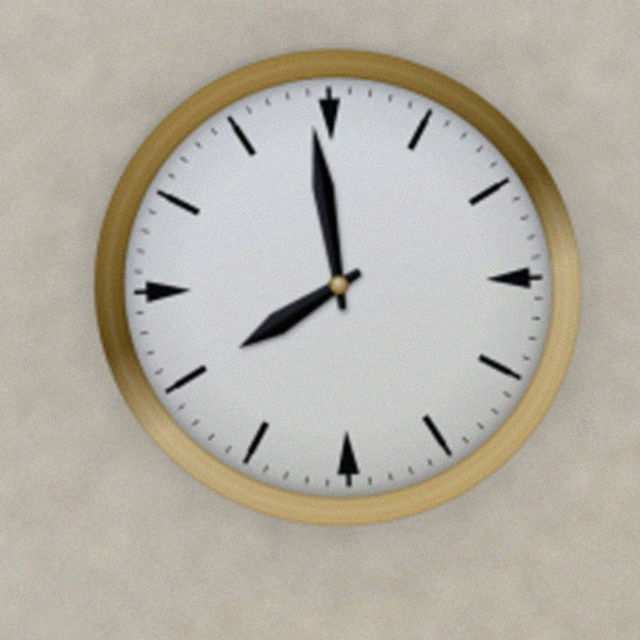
7 h 59 min
